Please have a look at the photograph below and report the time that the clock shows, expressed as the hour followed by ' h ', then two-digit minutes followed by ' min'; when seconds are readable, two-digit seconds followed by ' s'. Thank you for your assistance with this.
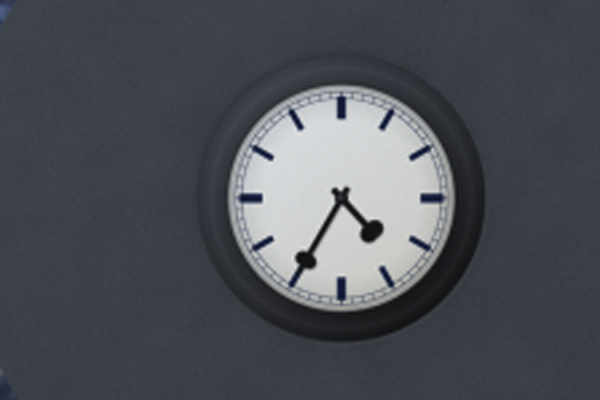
4 h 35 min
